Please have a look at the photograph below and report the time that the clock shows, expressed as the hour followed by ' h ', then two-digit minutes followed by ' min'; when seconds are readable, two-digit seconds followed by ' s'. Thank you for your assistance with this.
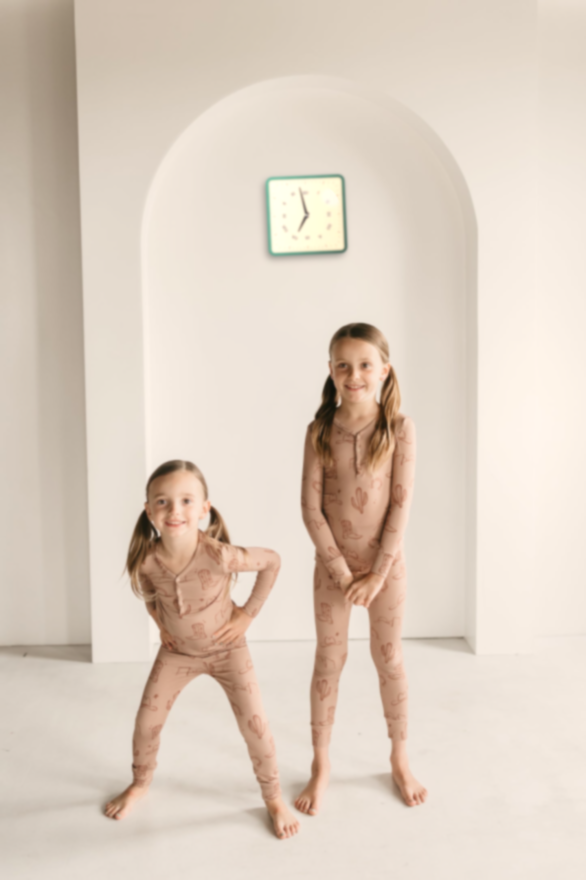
6 h 58 min
